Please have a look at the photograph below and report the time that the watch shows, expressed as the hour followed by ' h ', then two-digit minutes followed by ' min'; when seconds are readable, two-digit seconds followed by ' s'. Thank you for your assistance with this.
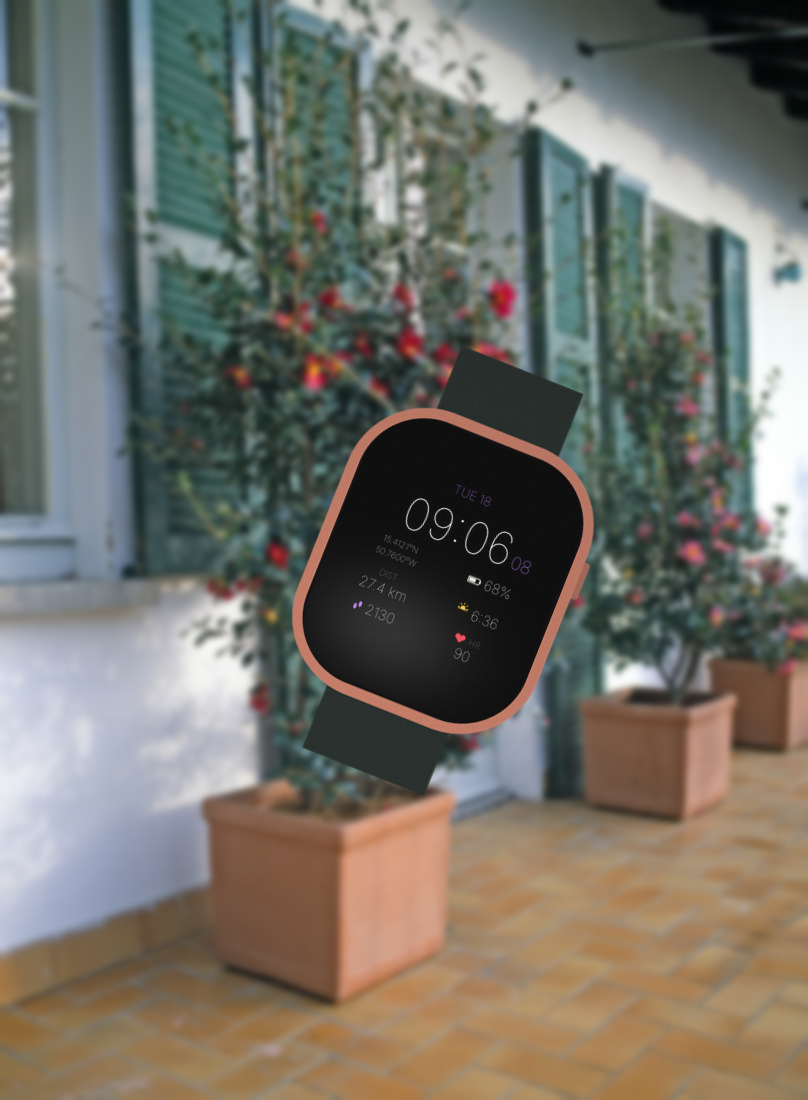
9 h 06 min 08 s
